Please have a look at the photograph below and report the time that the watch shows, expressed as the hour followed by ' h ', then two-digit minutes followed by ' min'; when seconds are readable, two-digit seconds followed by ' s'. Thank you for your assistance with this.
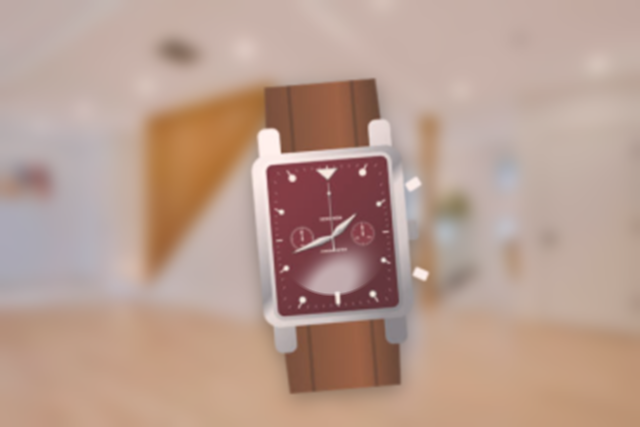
1 h 42 min
